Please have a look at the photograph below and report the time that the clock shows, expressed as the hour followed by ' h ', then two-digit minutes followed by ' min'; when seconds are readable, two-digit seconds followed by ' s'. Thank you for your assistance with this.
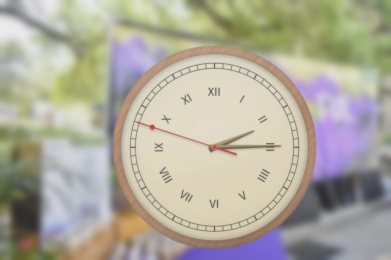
2 h 14 min 48 s
